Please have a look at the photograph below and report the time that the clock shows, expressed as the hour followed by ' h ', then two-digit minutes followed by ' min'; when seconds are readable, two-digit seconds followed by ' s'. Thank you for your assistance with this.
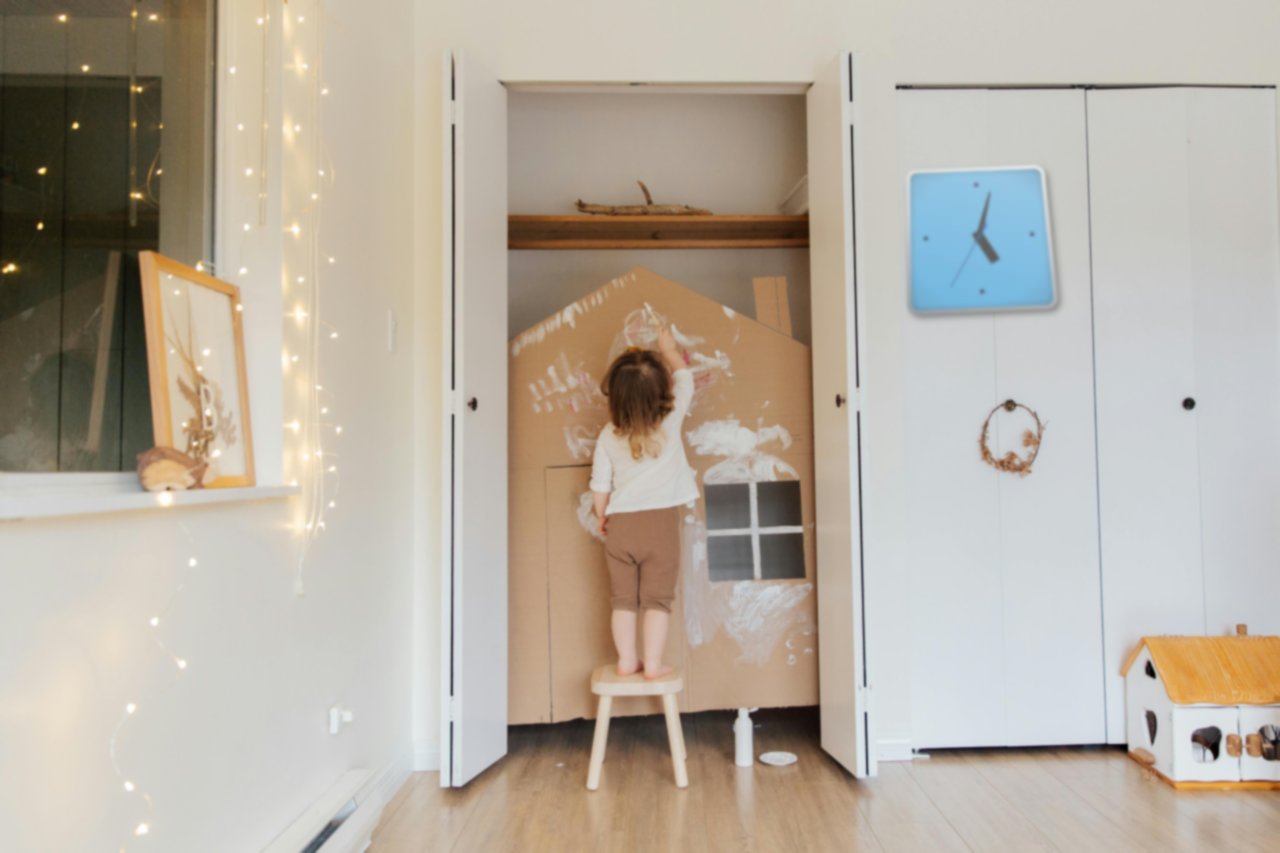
5 h 02 min 35 s
